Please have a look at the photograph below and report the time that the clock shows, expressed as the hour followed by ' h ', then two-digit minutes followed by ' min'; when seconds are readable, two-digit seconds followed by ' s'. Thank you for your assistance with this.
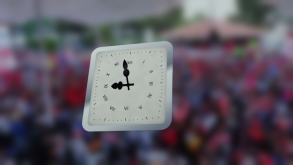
8 h 58 min
